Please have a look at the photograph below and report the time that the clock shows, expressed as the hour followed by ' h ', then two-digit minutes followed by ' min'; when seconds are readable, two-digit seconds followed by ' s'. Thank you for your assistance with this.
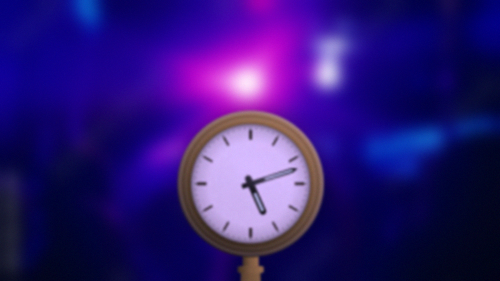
5 h 12 min
